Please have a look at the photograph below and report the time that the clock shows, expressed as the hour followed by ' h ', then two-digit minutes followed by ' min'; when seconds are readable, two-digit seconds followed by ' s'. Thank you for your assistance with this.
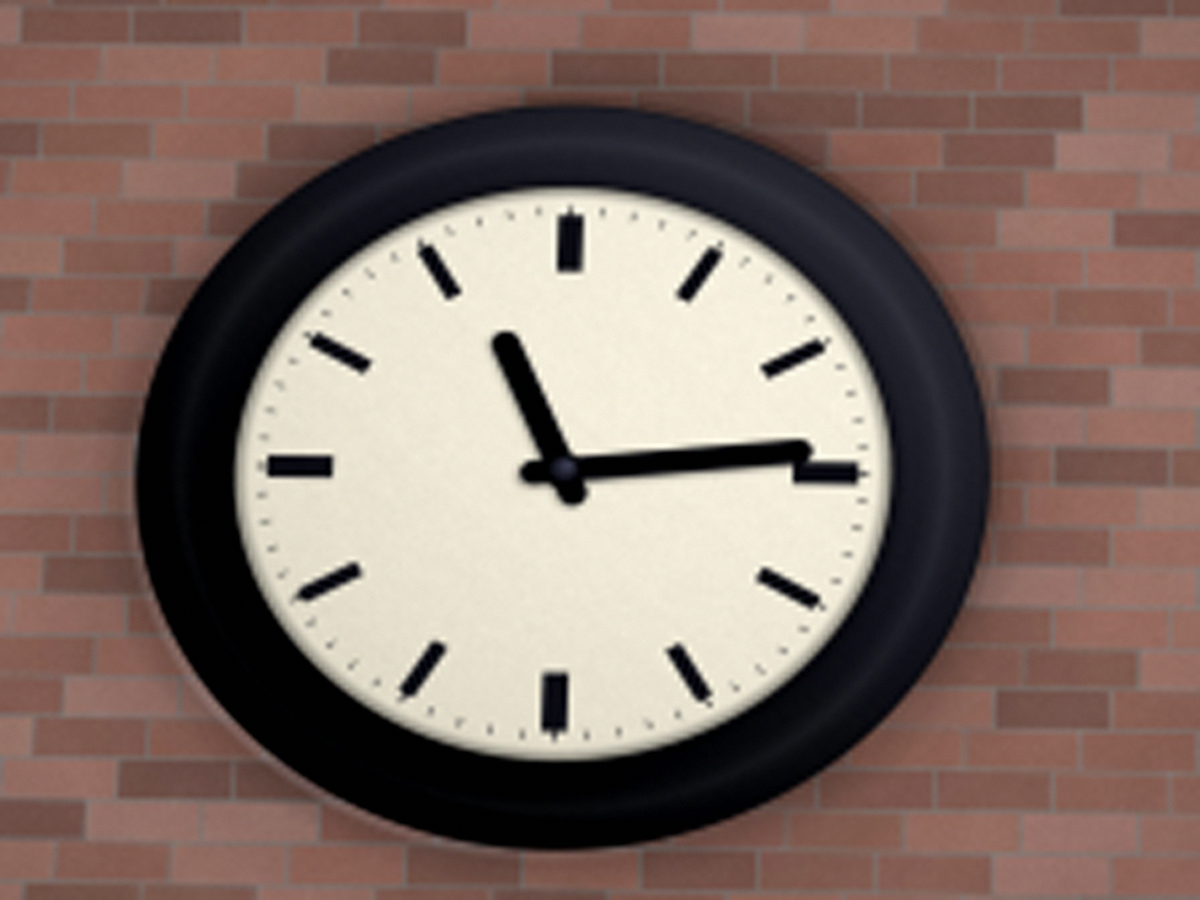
11 h 14 min
